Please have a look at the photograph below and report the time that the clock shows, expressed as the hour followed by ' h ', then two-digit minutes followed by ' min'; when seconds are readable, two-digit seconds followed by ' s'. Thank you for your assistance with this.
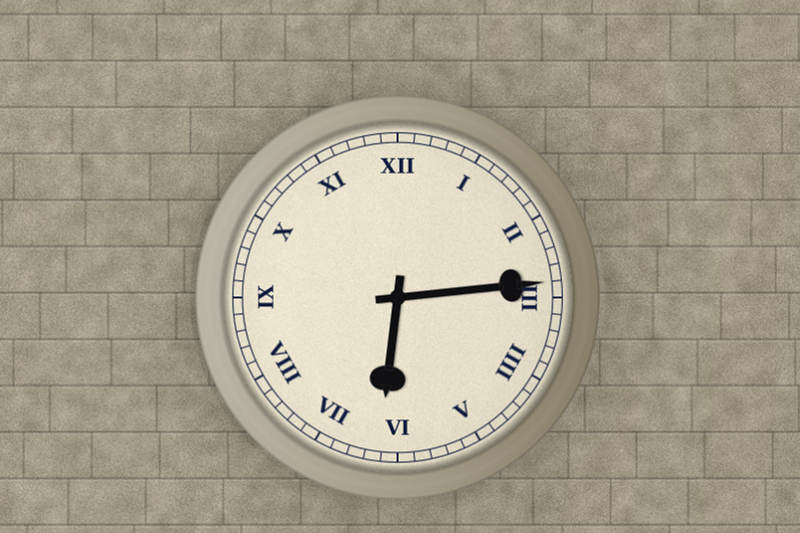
6 h 14 min
